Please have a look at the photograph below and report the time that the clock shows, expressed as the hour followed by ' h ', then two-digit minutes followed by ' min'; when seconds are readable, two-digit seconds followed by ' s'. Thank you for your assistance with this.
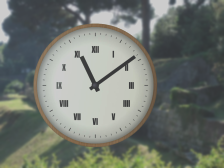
11 h 09 min
